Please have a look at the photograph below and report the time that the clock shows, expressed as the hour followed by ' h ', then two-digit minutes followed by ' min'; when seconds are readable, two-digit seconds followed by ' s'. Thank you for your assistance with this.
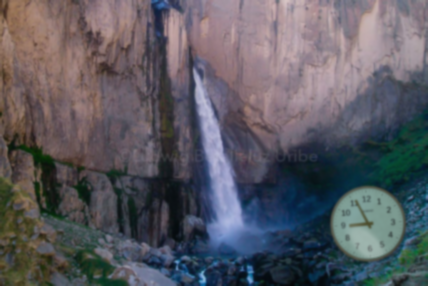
8 h 56 min
